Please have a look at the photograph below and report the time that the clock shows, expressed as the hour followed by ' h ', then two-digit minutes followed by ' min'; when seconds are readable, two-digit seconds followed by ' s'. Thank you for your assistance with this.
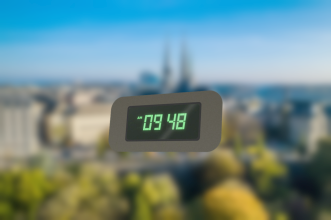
9 h 48 min
